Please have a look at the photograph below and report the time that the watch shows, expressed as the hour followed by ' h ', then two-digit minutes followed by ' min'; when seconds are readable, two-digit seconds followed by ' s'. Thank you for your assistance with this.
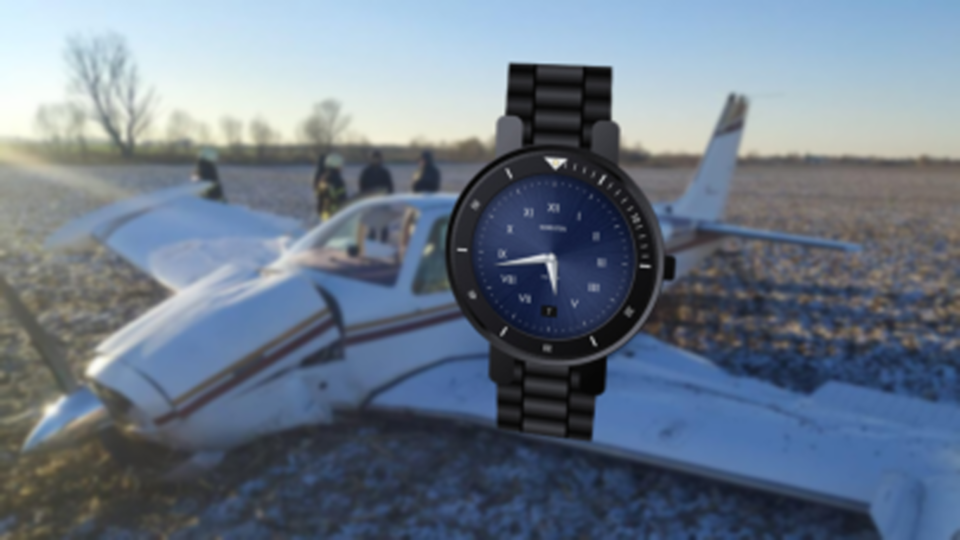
5 h 43 min
